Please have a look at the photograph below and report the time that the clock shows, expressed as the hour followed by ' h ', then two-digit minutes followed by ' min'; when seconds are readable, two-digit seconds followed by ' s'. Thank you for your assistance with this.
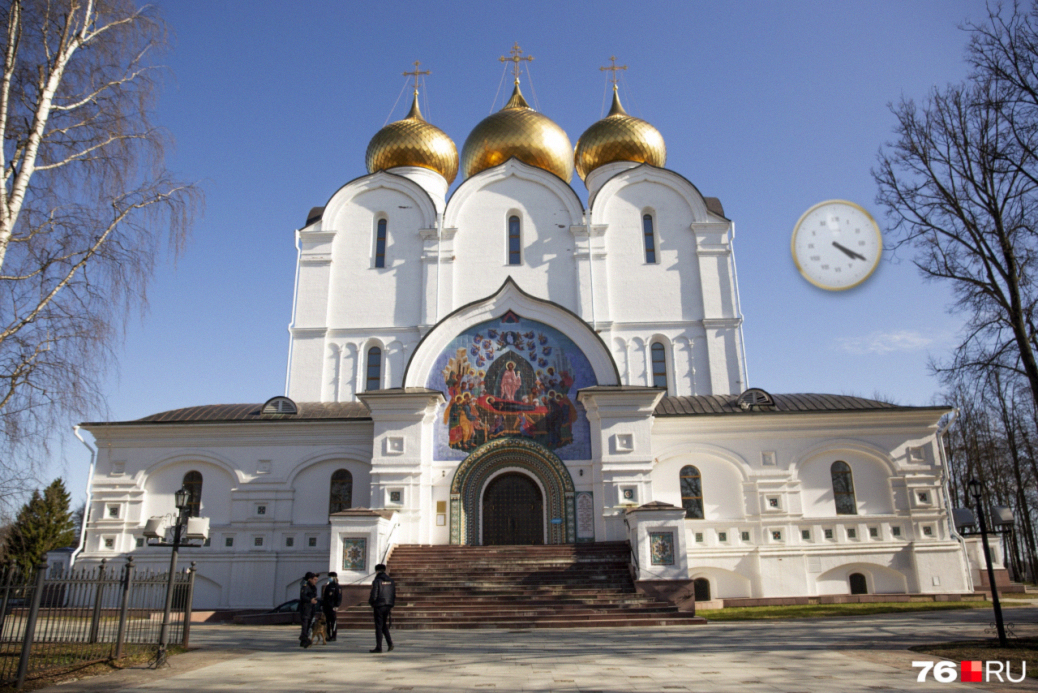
4 h 20 min
